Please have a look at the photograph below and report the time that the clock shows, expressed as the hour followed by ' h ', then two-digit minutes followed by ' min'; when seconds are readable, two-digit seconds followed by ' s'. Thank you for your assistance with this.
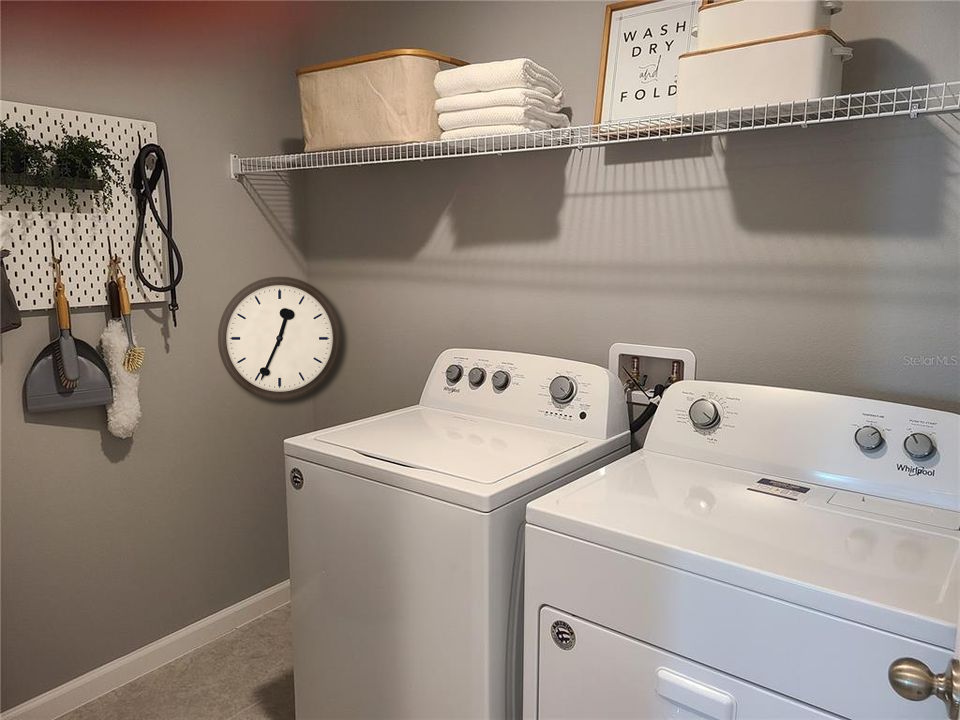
12 h 34 min
